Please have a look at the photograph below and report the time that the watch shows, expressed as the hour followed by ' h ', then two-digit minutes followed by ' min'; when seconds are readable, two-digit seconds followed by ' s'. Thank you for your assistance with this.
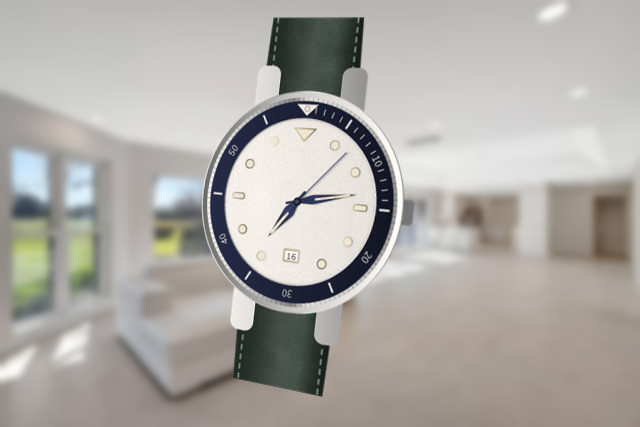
7 h 13 min 07 s
